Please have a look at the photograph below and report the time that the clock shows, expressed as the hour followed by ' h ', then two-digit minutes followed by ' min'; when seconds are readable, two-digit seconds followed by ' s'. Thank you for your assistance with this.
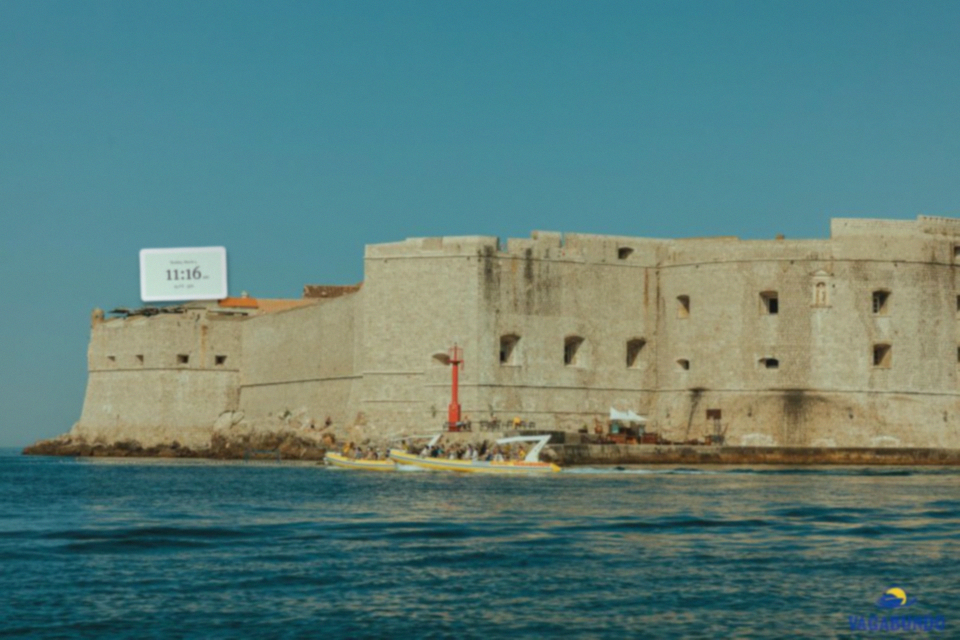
11 h 16 min
